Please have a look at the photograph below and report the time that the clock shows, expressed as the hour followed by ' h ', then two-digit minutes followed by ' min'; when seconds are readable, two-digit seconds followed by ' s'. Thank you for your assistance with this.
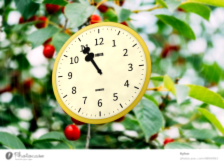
10 h 55 min
